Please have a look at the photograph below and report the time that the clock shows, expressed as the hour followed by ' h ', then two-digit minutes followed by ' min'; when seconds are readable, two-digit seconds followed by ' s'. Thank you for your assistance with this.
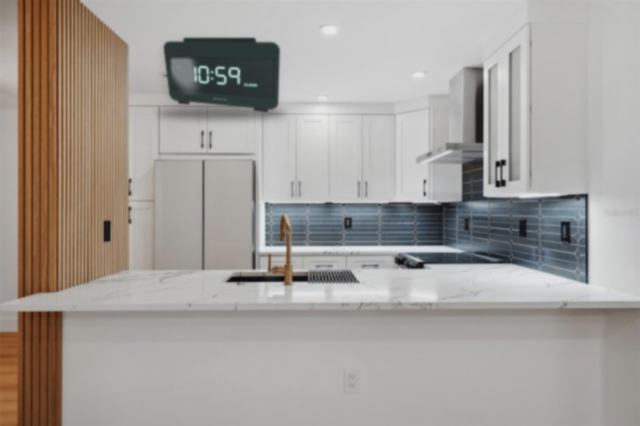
10 h 59 min
